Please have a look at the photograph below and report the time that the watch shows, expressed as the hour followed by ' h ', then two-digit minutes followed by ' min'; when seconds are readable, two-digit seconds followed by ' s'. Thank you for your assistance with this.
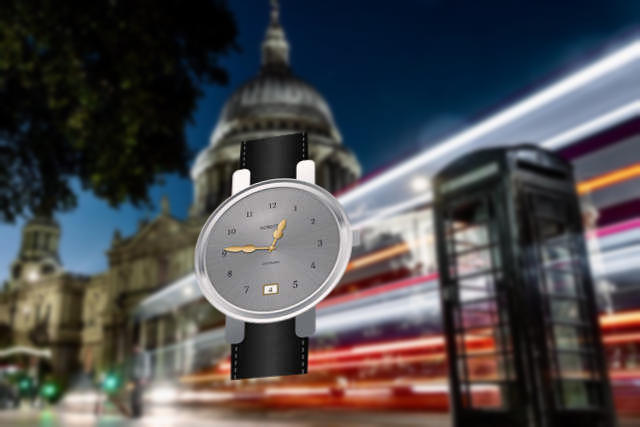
12 h 46 min
